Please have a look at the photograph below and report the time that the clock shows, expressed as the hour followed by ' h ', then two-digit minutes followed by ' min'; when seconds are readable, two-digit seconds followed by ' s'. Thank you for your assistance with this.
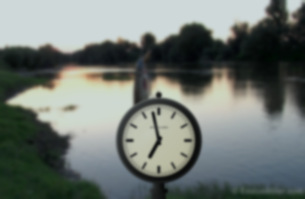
6 h 58 min
